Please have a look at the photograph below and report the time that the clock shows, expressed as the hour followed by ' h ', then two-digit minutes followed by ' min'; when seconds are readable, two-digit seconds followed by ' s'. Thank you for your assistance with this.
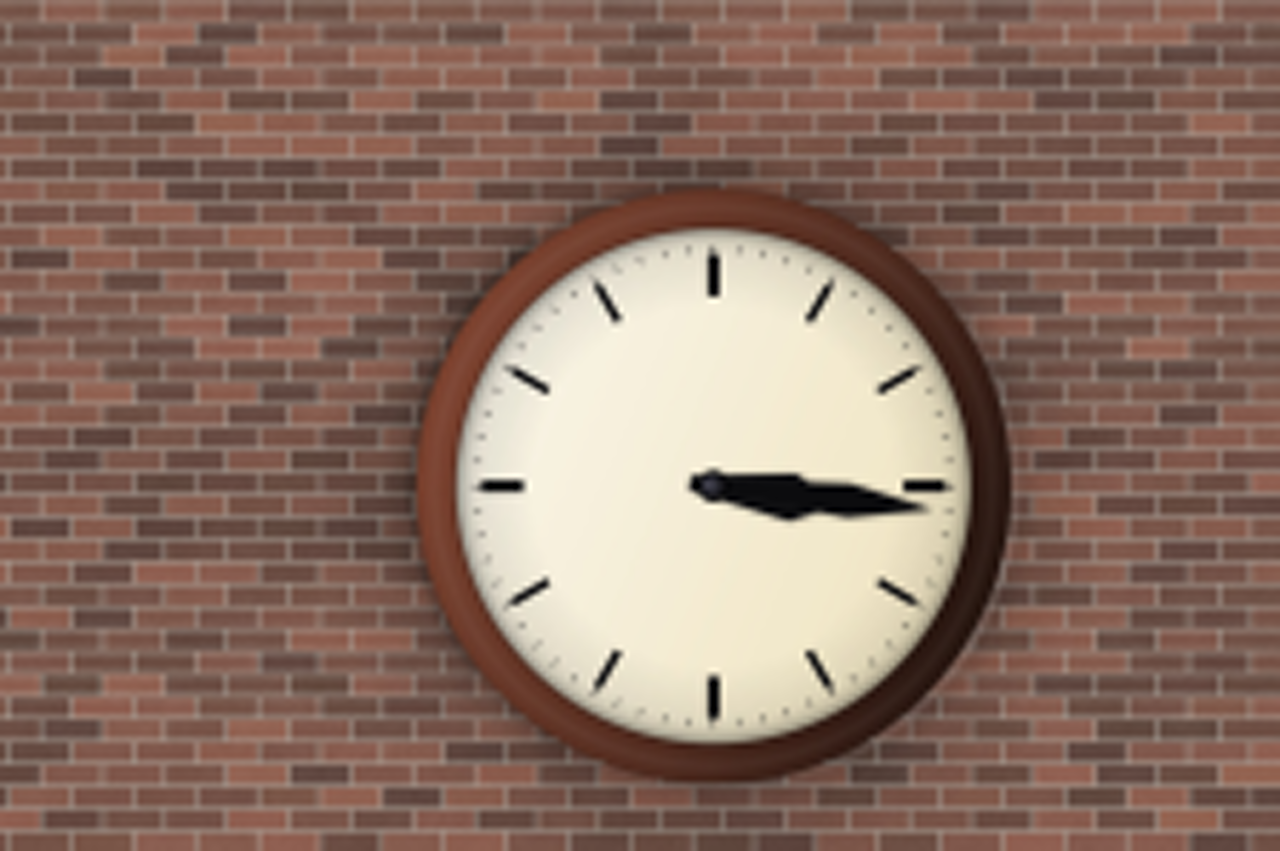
3 h 16 min
